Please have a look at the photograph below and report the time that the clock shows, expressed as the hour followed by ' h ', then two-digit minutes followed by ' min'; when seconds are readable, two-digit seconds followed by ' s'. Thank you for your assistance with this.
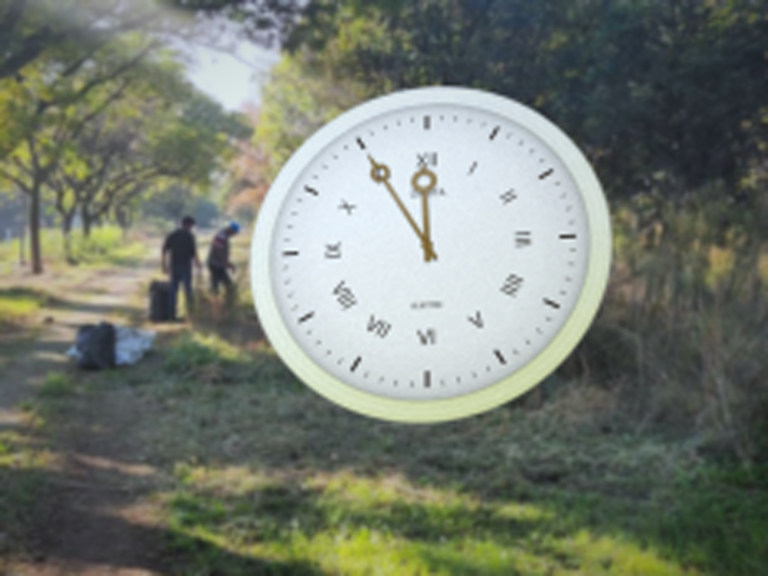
11 h 55 min
